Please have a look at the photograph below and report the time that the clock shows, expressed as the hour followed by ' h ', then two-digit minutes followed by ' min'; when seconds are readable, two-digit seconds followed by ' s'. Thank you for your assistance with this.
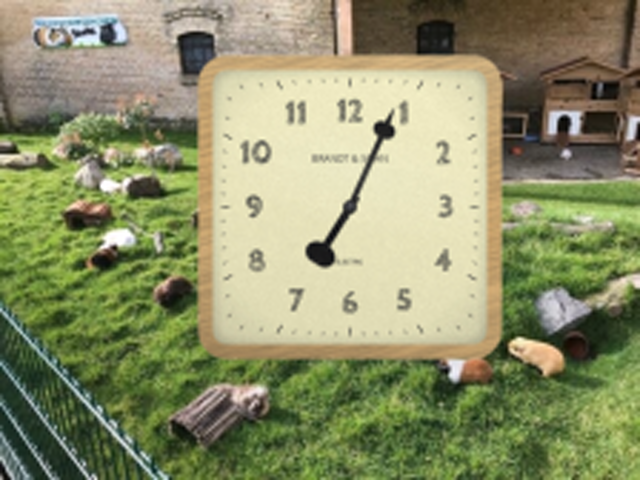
7 h 04 min
